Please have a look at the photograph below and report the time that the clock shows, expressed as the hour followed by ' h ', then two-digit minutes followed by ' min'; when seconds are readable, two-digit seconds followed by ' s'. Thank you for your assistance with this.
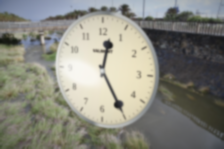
12 h 25 min
